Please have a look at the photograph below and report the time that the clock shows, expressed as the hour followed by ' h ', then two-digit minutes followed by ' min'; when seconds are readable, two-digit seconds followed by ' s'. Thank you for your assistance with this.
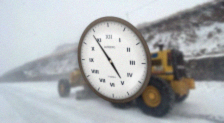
4 h 54 min
